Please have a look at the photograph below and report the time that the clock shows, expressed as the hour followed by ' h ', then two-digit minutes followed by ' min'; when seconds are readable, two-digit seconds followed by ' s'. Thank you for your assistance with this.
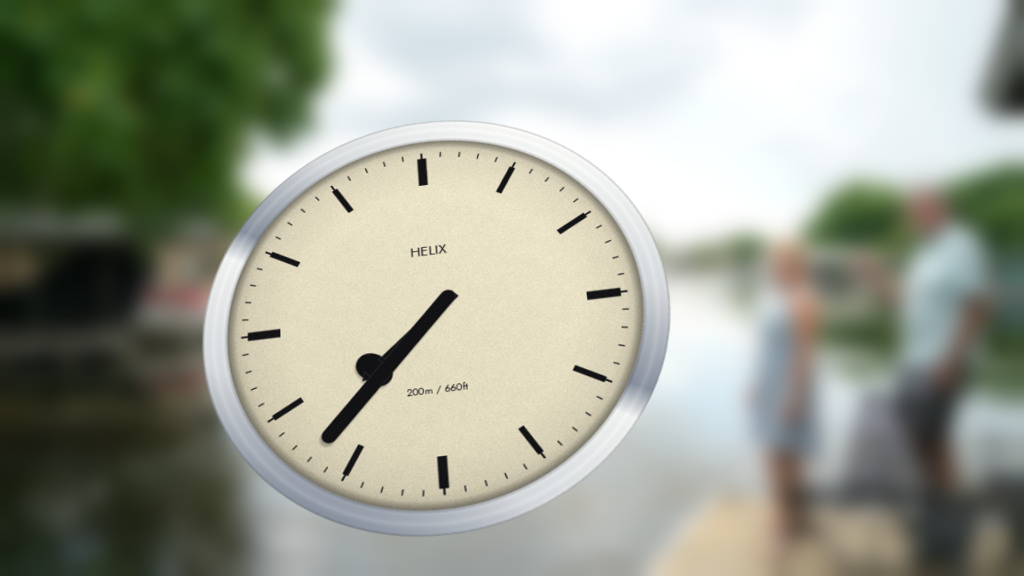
7 h 37 min
